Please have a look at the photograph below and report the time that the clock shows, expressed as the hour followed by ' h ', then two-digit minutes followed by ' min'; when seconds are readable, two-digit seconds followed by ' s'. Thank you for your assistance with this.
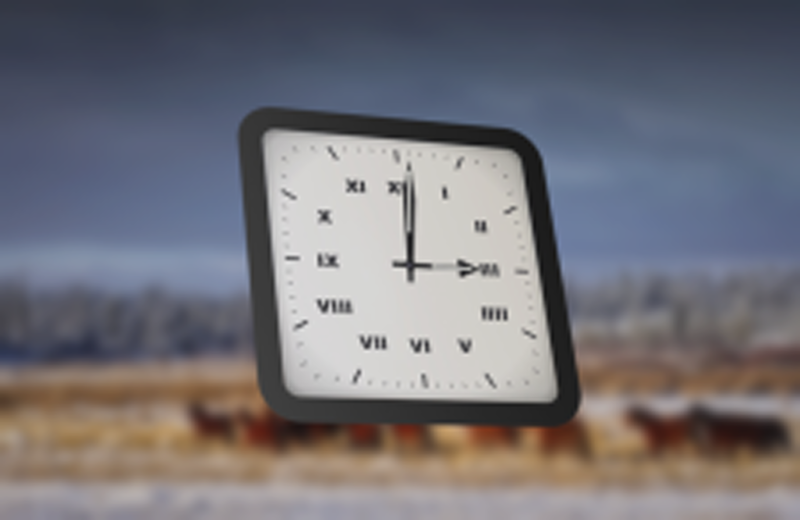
3 h 01 min
